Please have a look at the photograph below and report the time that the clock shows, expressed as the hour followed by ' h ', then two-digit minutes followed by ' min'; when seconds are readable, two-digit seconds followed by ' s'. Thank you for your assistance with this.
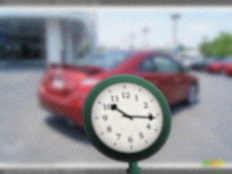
10 h 16 min
